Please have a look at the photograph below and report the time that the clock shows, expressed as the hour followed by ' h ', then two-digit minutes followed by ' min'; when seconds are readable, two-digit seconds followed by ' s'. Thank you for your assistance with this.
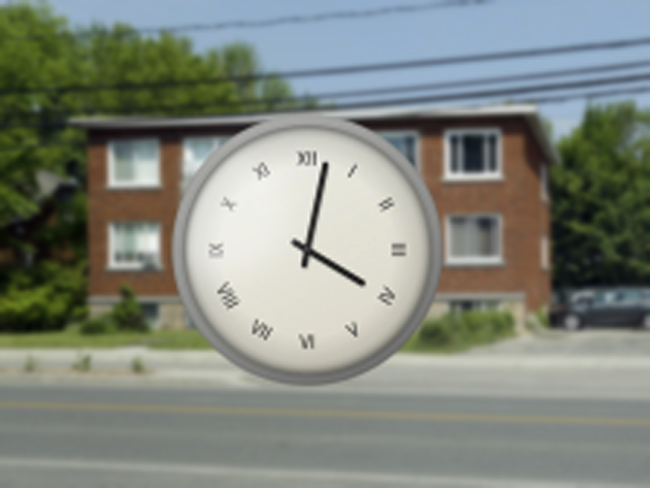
4 h 02 min
